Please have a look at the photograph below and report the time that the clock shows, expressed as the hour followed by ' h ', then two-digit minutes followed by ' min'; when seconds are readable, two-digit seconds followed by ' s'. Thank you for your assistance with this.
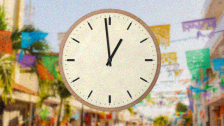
12 h 59 min
